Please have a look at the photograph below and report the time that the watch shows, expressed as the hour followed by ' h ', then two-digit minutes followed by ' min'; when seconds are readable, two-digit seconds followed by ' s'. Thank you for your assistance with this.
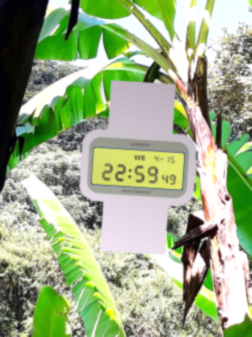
22 h 59 min 49 s
